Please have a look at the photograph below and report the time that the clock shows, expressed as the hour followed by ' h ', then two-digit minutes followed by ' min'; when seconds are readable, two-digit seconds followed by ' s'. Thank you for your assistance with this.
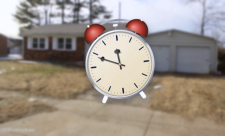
11 h 49 min
